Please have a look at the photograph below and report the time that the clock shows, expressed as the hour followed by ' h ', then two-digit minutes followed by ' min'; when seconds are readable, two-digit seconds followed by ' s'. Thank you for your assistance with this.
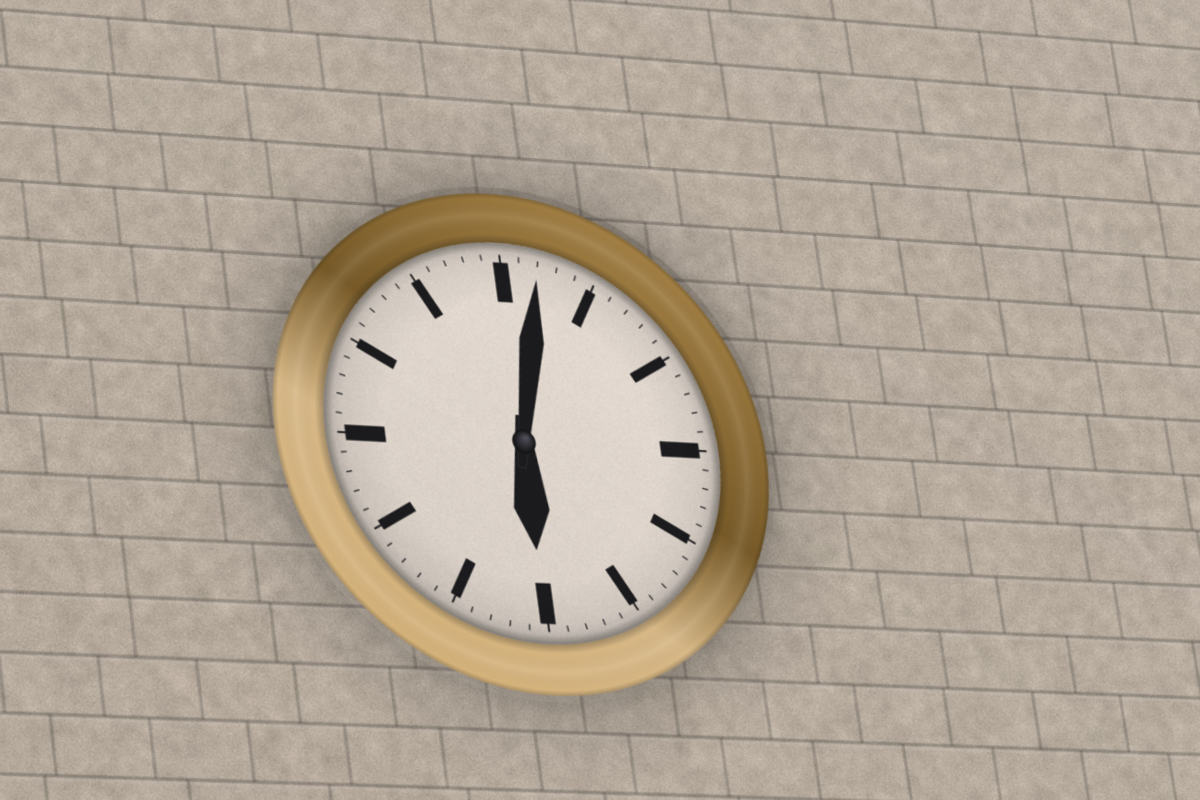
6 h 02 min
